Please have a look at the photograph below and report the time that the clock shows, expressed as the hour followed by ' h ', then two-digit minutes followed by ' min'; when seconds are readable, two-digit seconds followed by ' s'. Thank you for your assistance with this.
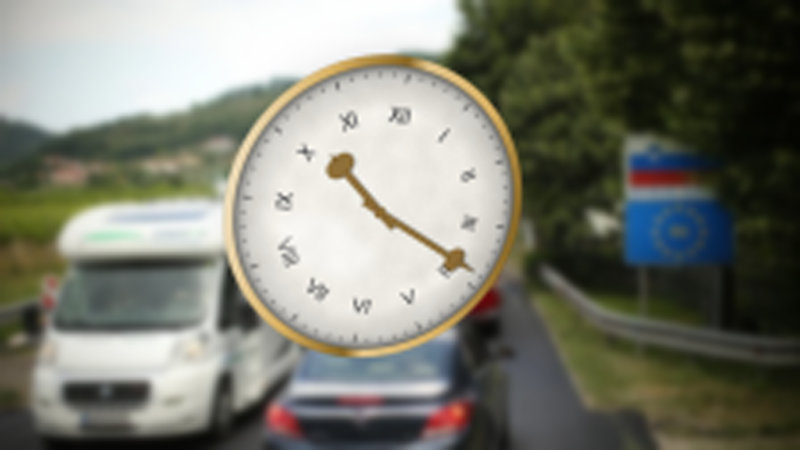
10 h 19 min
